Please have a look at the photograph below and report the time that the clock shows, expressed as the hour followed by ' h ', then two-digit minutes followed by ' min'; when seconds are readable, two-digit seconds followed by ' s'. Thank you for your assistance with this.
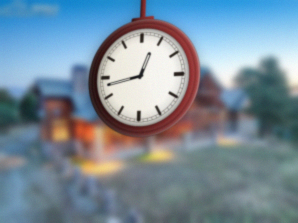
12 h 43 min
